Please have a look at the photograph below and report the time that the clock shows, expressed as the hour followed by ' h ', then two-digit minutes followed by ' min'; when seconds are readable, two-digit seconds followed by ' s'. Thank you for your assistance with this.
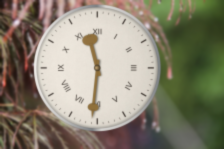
11 h 31 min
